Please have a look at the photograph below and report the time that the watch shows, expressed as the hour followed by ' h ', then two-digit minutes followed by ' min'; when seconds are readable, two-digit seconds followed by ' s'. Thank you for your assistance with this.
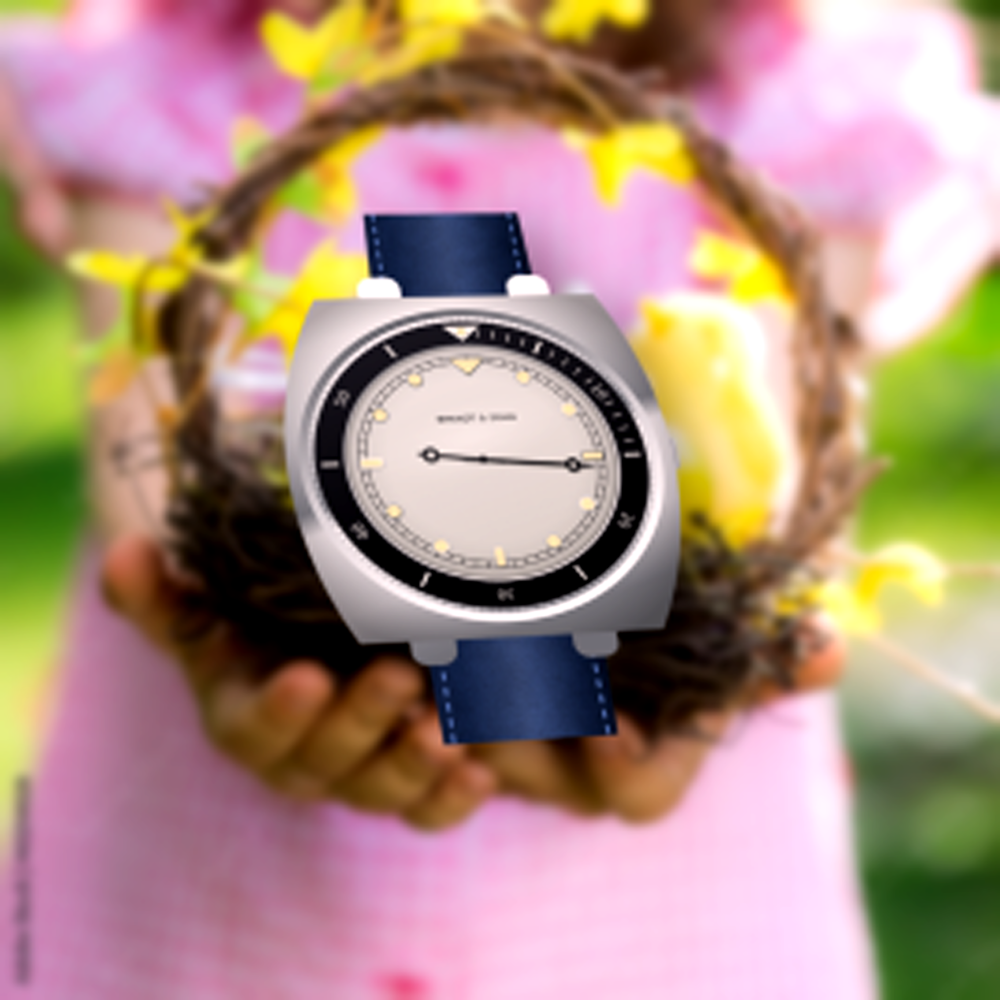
9 h 16 min
